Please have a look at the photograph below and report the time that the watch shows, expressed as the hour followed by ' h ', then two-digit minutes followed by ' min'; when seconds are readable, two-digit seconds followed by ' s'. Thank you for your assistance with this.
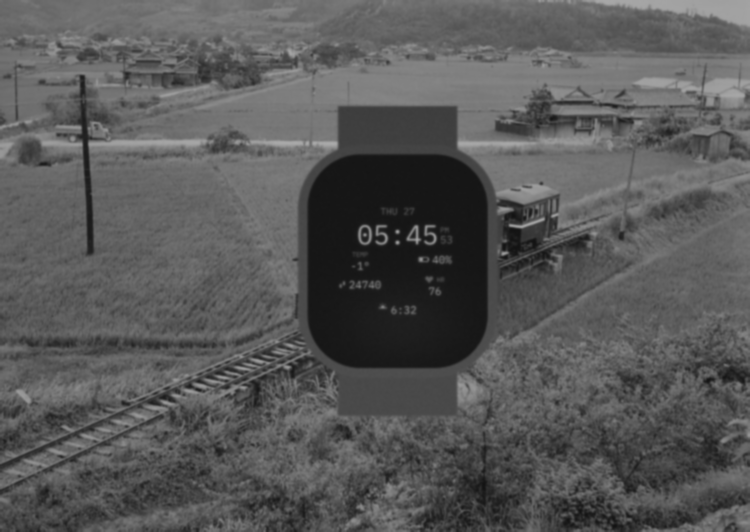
5 h 45 min 53 s
